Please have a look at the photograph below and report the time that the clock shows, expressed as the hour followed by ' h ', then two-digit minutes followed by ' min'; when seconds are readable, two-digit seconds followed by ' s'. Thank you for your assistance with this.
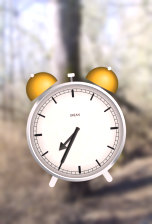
7 h 35 min
